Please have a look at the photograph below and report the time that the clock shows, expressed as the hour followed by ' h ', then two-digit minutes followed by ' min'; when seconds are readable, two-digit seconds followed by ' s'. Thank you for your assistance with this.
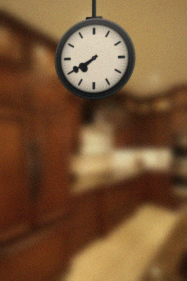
7 h 40 min
